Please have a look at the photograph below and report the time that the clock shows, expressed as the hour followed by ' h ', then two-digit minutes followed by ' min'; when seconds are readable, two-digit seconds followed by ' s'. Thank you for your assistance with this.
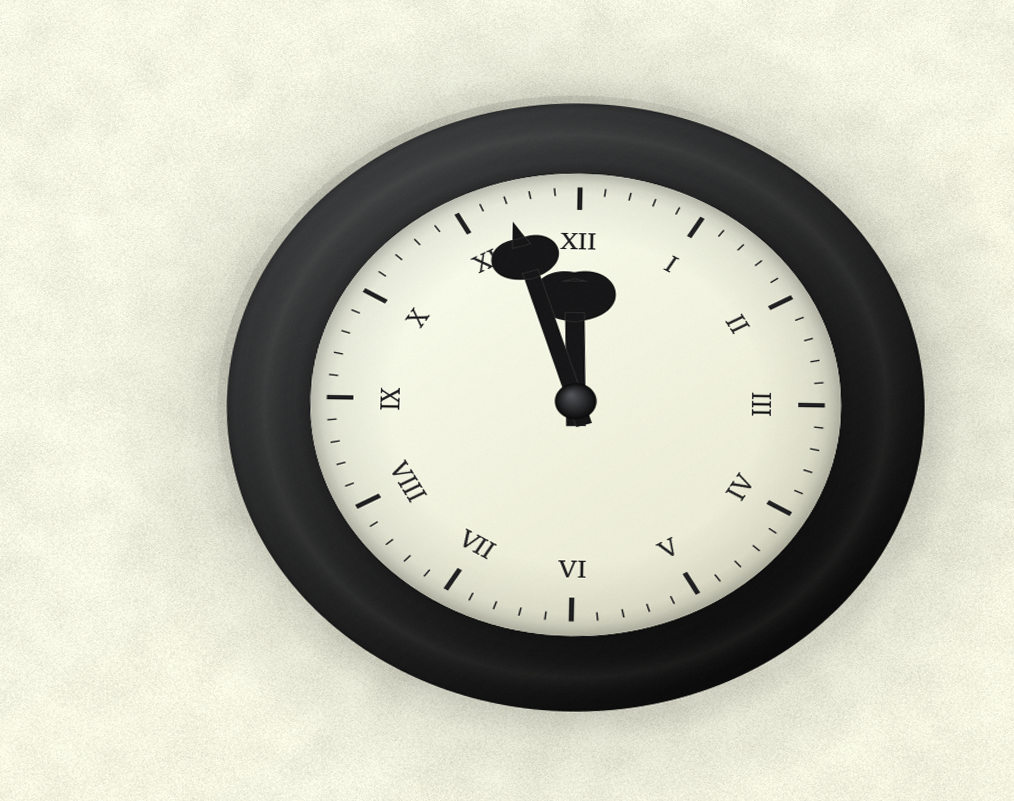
11 h 57 min
